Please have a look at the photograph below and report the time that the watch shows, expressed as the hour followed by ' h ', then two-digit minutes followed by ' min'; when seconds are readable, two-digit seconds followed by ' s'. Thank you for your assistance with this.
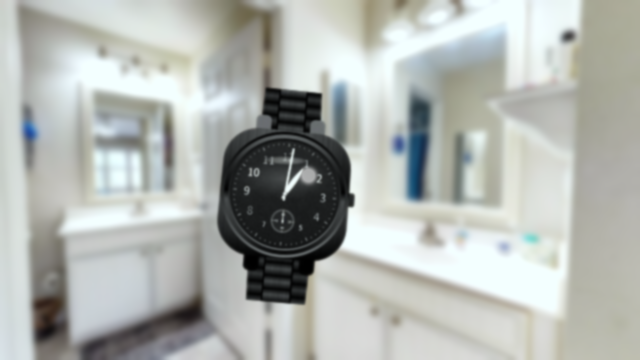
1 h 01 min
